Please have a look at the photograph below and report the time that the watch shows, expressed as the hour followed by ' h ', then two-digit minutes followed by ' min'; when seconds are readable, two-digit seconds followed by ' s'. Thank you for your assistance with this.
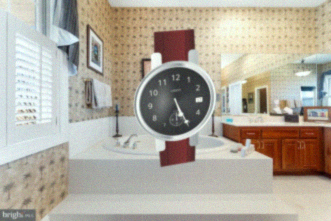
5 h 26 min
